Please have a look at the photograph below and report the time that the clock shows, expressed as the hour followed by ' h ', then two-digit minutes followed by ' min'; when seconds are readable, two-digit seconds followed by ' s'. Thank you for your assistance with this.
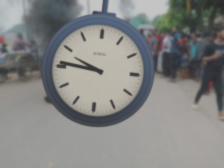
9 h 46 min
